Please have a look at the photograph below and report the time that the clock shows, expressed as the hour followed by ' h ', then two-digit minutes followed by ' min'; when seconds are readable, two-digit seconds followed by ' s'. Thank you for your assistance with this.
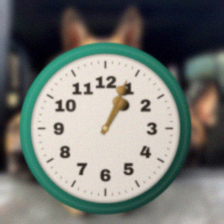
1 h 04 min
